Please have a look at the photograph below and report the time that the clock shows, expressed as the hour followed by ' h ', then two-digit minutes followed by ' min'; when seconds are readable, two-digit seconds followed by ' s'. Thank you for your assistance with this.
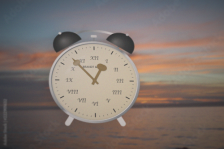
12 h 53 min
